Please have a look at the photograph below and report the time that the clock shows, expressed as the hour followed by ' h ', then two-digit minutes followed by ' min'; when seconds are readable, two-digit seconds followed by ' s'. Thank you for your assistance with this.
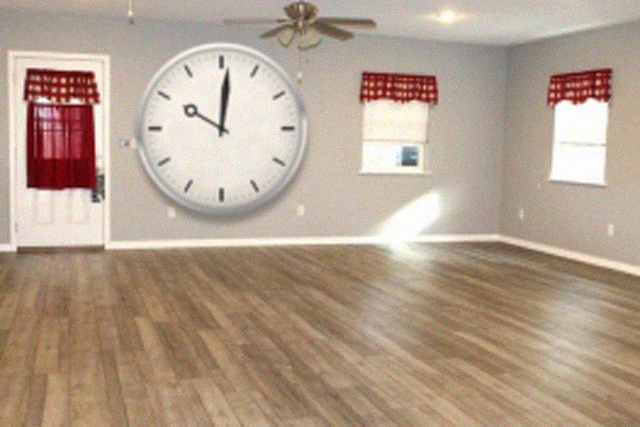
10 h 01 min
